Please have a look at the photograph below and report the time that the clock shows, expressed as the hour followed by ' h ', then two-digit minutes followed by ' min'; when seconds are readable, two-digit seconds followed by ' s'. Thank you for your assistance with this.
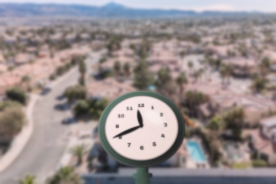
11 h 41 min
